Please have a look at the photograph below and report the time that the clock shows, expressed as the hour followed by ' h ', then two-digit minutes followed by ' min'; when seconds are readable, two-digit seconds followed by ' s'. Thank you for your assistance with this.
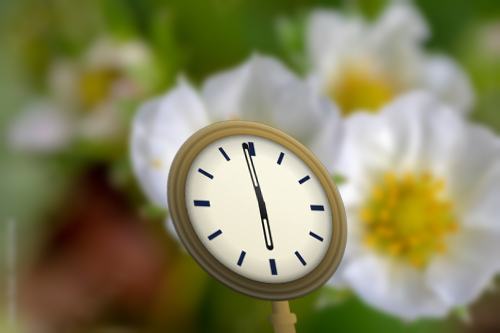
5 h 59 min
